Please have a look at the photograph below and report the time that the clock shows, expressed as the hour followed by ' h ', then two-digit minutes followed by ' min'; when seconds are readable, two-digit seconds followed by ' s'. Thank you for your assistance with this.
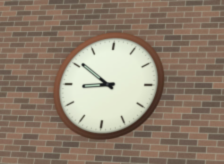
8 h 51 min
